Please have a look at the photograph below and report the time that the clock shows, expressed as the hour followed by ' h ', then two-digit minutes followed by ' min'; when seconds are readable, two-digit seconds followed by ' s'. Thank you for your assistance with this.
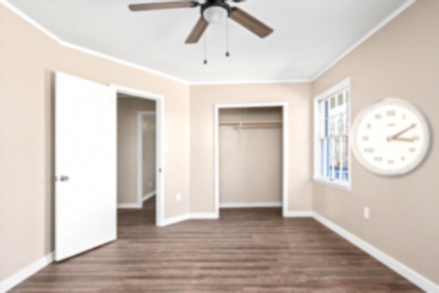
3 h 10 min
